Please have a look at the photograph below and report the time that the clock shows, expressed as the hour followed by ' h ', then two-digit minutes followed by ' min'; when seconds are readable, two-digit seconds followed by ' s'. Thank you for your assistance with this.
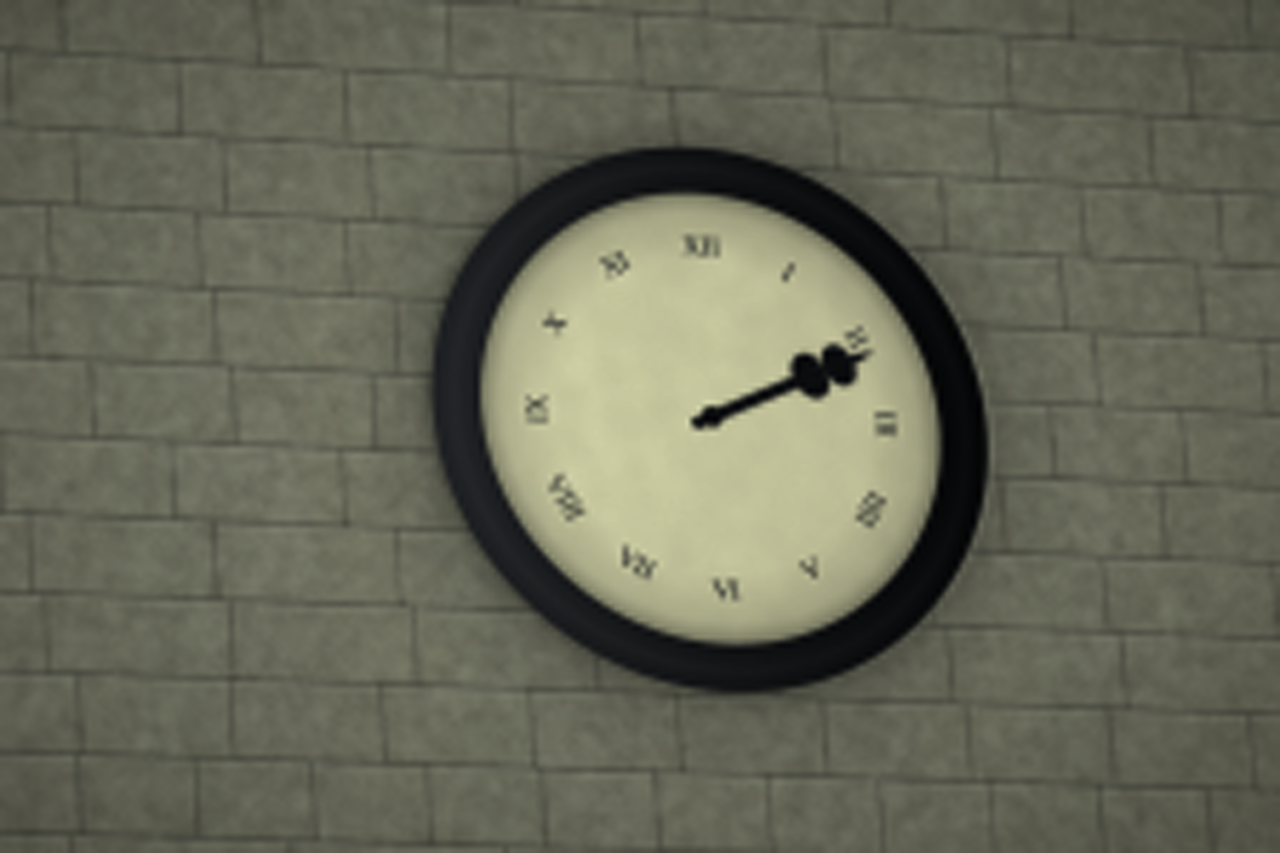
2 h 11 min
